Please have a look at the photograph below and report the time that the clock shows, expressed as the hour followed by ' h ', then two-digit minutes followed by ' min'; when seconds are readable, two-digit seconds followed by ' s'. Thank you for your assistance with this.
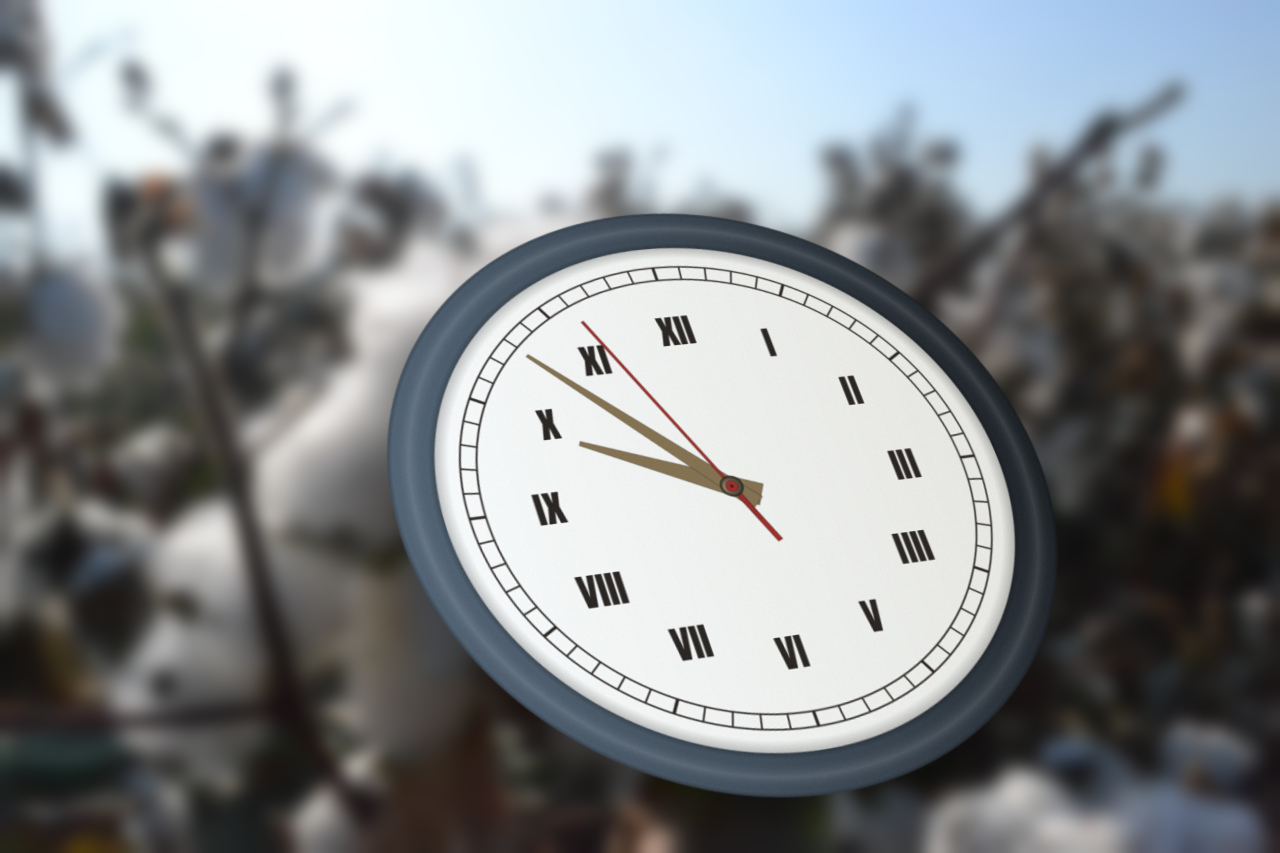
9 h 52 min 56 s
